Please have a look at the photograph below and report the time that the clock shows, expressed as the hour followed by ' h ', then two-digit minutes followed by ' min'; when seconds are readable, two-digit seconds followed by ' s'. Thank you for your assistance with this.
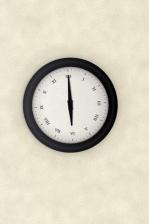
6 h 00 min
